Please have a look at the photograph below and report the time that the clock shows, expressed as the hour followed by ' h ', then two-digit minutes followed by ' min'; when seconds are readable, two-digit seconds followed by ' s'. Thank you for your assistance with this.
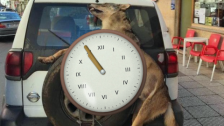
10 h 55 min
